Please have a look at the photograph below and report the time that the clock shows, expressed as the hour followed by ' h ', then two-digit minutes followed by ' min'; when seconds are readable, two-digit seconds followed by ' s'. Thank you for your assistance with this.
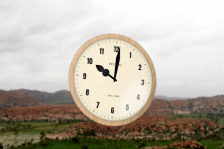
10 h 01 min
